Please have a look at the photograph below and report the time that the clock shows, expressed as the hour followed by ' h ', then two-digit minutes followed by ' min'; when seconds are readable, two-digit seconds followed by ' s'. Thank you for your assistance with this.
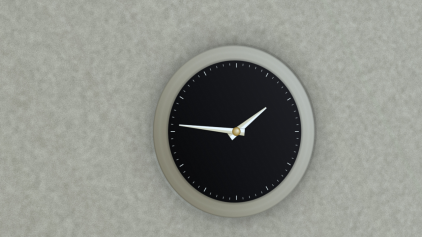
1 h 46 min
